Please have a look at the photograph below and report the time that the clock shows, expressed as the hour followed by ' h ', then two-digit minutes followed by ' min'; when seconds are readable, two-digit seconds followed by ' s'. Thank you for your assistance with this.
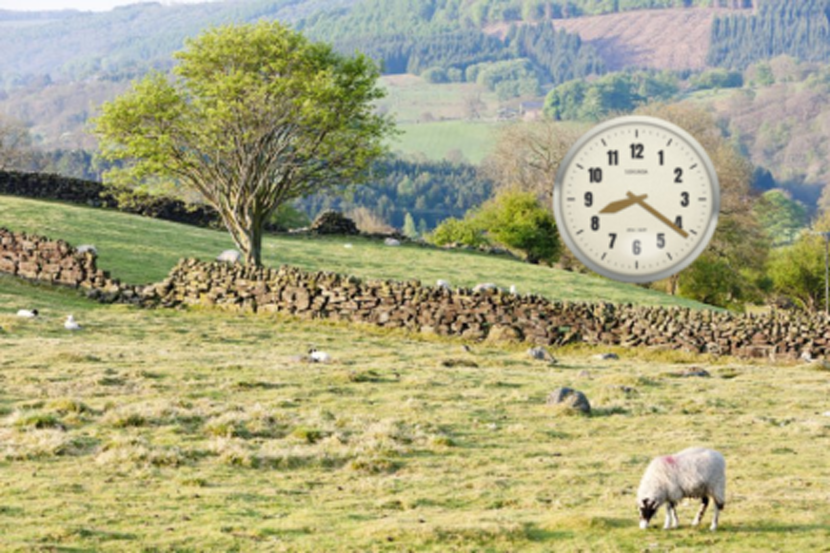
8 h 21 min
